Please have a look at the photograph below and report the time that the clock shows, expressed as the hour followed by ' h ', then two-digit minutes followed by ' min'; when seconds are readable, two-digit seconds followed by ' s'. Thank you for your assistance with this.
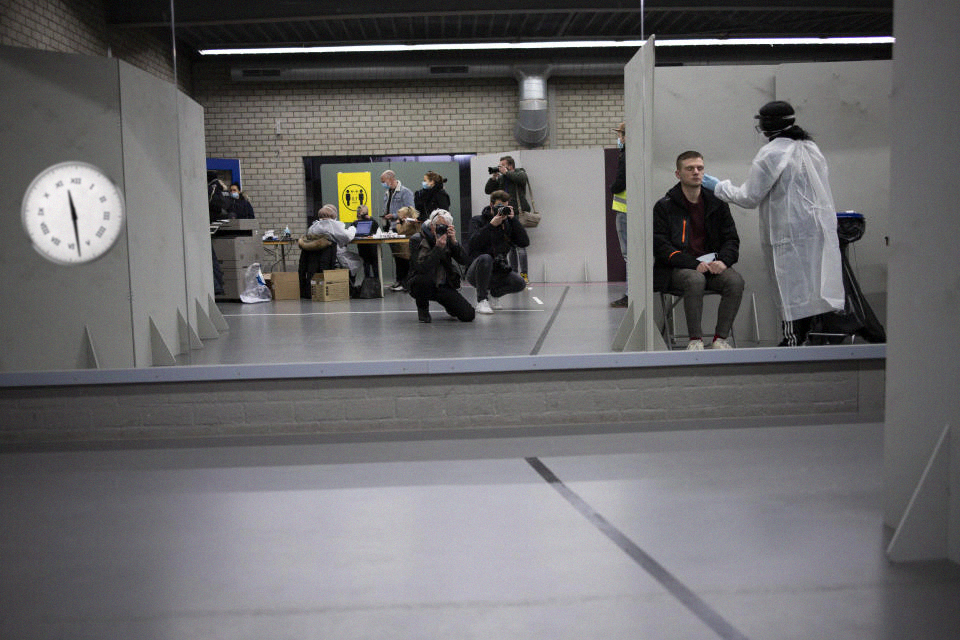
11 h 28 min
